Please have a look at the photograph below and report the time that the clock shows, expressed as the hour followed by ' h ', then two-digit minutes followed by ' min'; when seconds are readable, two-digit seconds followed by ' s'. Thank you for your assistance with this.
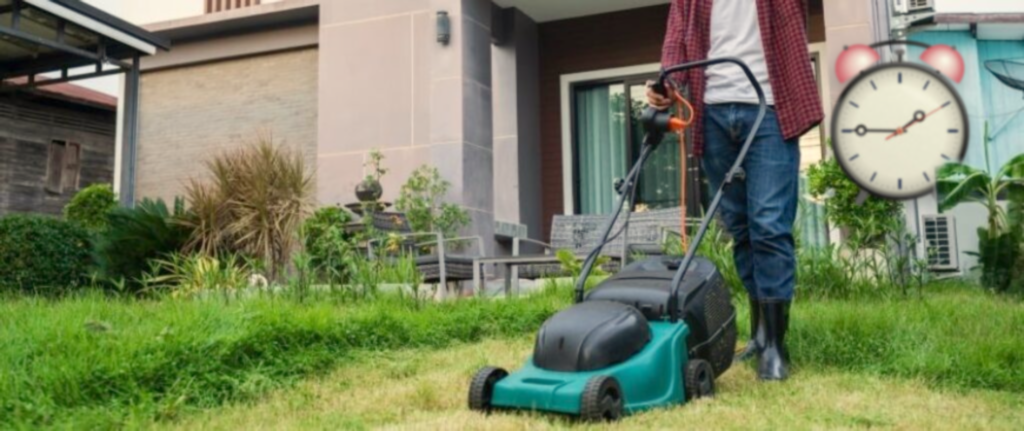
1 h 45 min 10 s
